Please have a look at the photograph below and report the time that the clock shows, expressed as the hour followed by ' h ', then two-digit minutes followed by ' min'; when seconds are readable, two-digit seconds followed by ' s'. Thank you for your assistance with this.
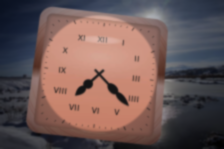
7 h 22 min
